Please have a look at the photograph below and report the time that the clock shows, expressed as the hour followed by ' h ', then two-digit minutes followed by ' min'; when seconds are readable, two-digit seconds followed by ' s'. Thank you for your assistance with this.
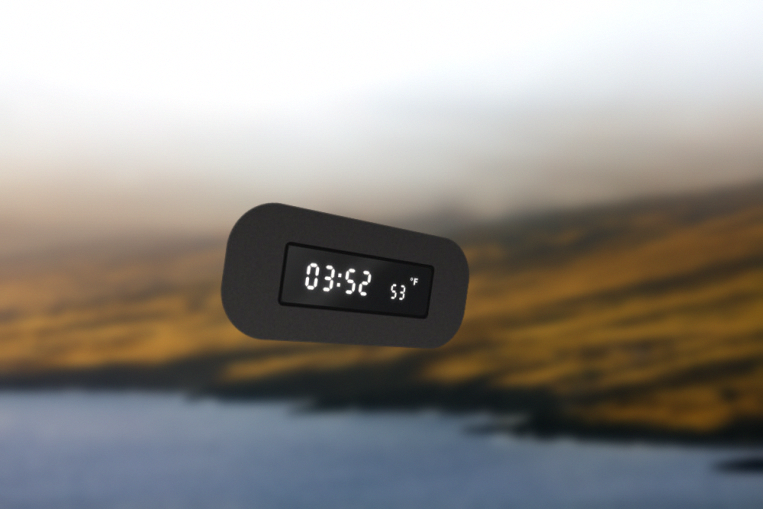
3 h 52 min
